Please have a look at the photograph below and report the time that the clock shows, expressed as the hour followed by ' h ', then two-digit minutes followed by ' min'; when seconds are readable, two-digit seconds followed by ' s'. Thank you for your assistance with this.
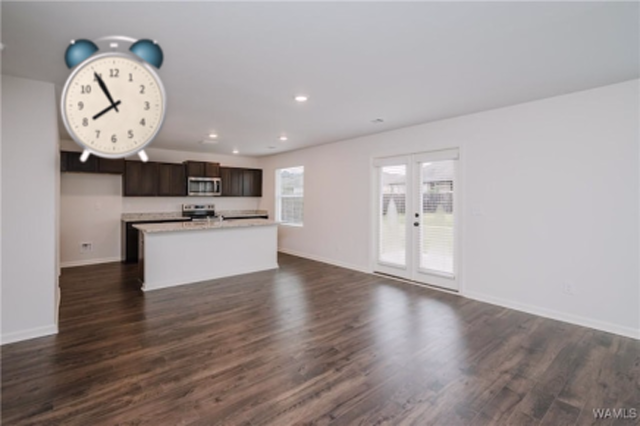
7 h 55 min
